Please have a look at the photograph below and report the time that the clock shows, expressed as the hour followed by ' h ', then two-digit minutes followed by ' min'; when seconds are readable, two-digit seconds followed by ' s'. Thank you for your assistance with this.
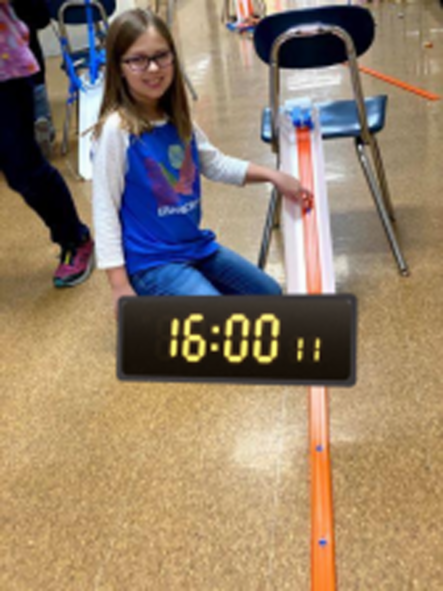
16 h 00 min 11 s
